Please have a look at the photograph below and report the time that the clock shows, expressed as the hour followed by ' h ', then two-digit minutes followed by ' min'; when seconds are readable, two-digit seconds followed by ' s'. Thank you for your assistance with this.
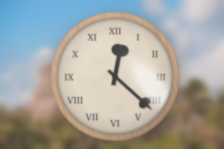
12 h 22 min
